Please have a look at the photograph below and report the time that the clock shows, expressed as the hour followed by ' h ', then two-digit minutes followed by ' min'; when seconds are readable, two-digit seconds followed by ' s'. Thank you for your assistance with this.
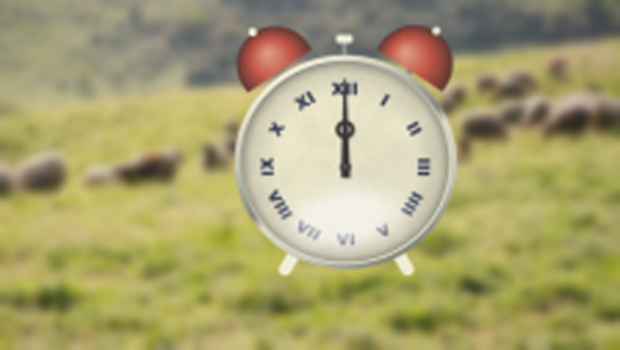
12 h 00 min
